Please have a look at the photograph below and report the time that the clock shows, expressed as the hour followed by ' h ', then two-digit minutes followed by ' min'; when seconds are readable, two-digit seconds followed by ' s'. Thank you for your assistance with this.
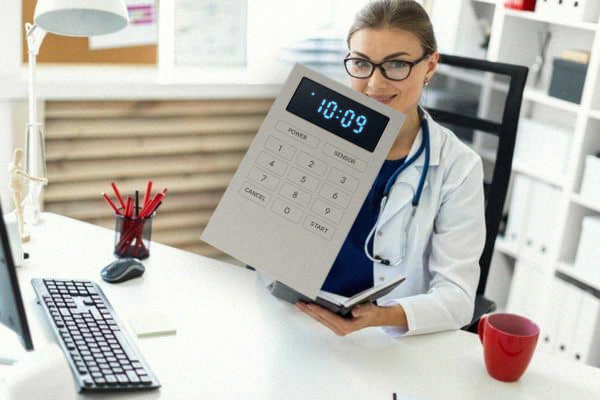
10 h 09 min
